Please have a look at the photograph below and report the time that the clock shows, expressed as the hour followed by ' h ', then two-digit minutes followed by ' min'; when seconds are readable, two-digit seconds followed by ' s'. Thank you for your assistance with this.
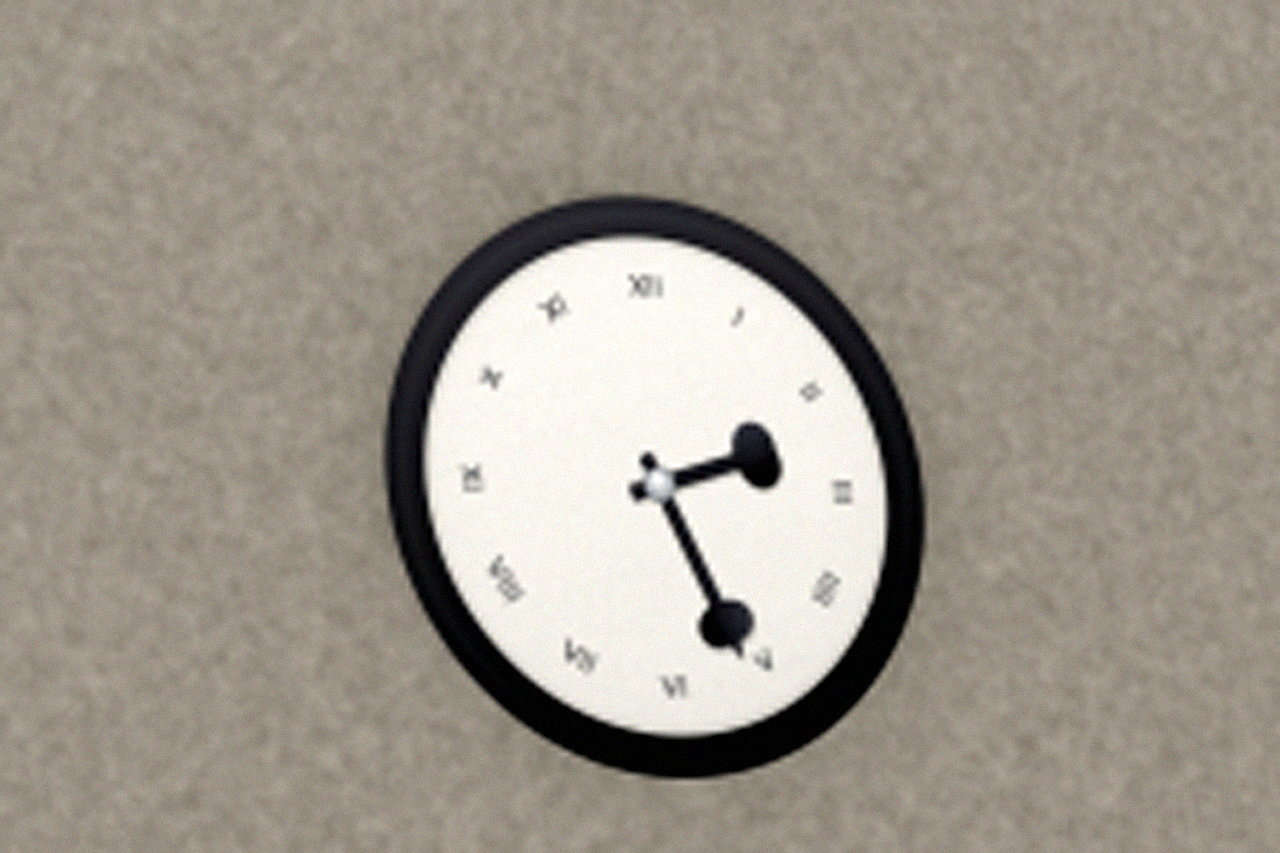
2 h 26 min
